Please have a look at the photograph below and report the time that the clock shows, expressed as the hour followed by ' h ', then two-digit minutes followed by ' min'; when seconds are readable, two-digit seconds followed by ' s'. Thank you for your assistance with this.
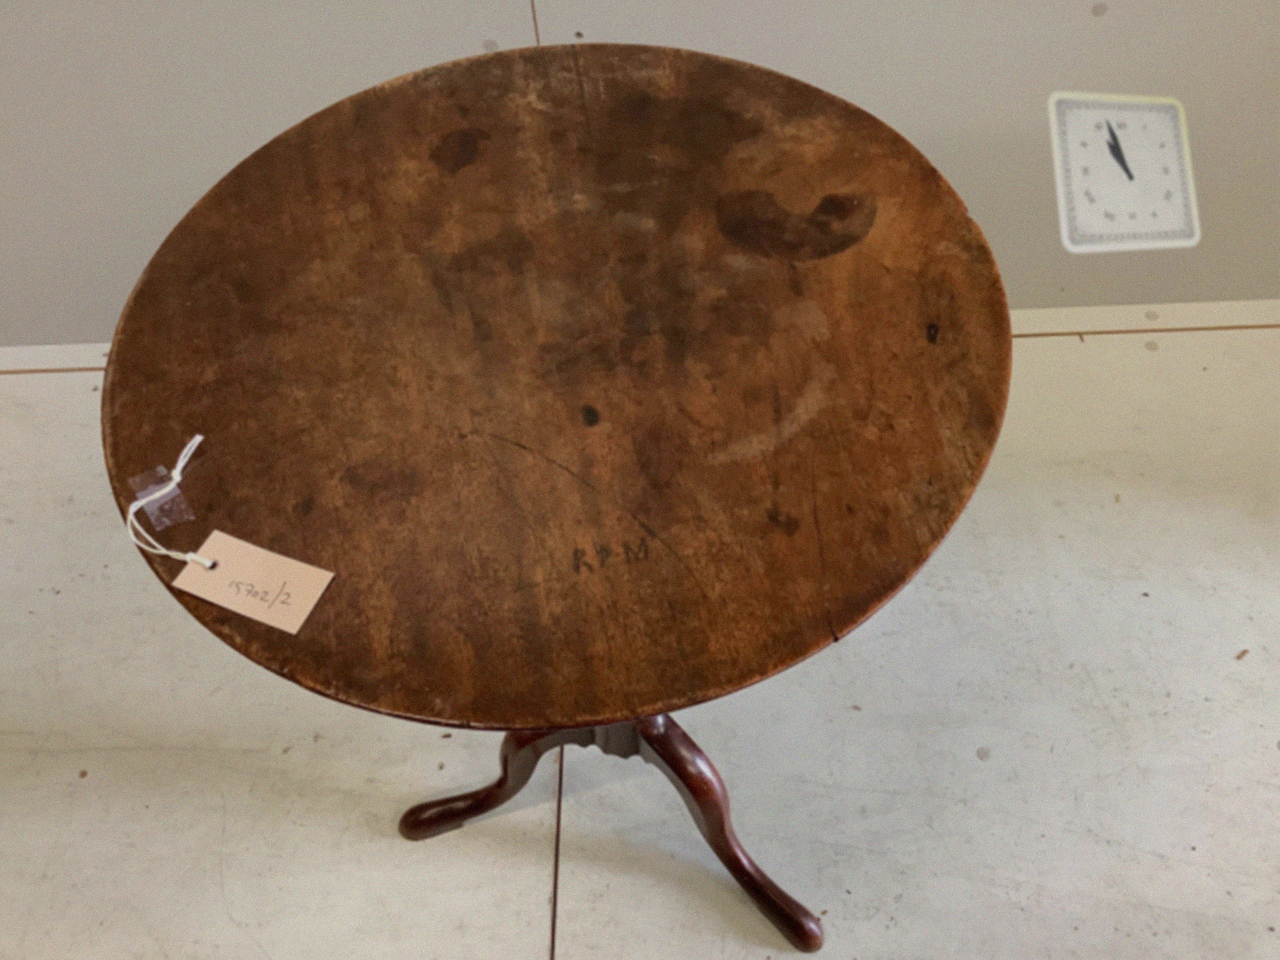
10 h 57 min
